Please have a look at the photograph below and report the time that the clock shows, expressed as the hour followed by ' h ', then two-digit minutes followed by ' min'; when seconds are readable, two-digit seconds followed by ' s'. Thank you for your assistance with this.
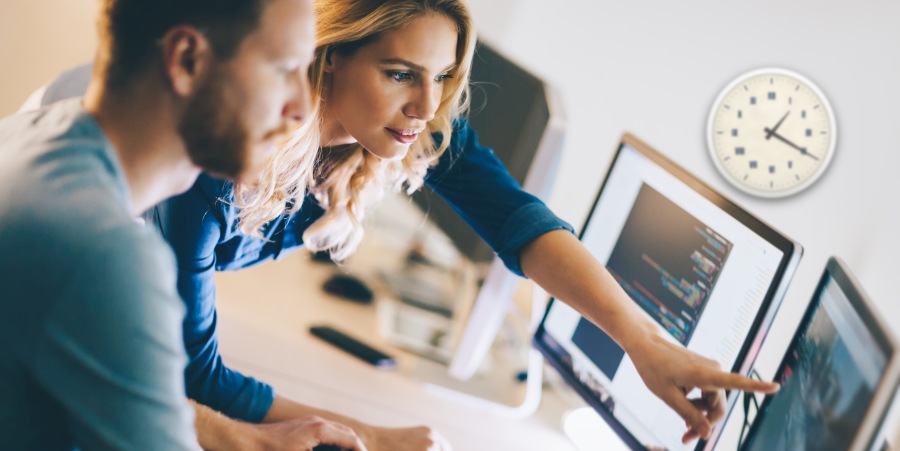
1 h 20 min
